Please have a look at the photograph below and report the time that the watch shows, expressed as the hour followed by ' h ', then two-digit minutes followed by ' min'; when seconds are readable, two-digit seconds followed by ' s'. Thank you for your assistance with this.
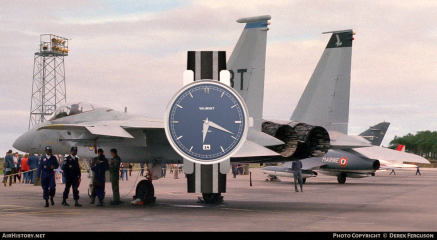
6 h 19 min
